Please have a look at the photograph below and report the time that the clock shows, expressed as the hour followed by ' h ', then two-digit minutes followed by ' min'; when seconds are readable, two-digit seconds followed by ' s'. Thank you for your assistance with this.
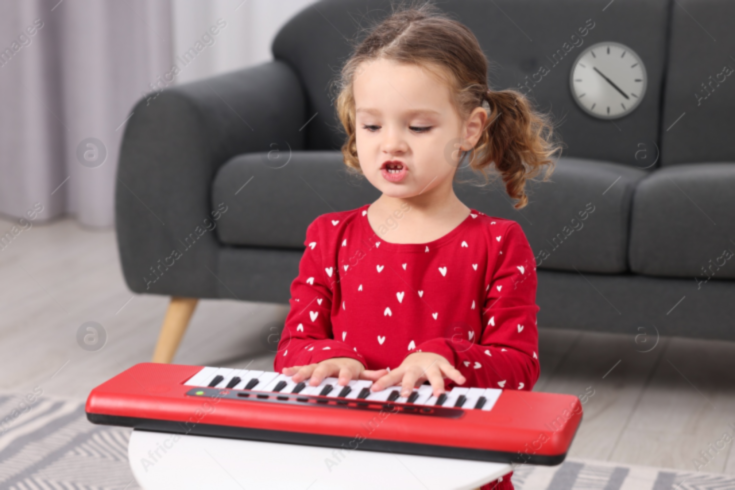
10 h 22 min
